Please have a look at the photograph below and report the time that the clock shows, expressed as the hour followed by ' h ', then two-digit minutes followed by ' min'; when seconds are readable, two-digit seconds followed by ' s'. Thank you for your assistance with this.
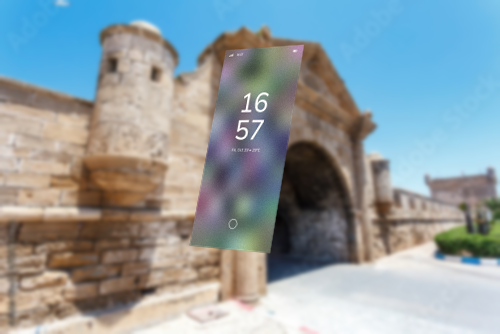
16 h 57 min
